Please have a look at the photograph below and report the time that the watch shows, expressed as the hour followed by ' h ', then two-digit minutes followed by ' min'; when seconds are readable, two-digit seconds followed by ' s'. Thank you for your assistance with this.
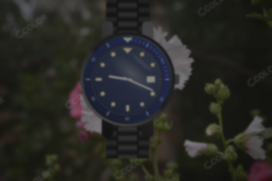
9 h 19 min
